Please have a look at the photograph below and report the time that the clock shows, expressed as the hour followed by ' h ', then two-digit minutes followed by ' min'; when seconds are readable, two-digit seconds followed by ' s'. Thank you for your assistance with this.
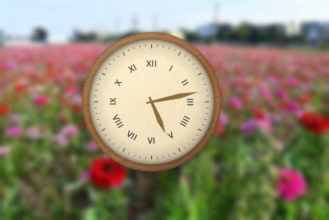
5 h 13 min
